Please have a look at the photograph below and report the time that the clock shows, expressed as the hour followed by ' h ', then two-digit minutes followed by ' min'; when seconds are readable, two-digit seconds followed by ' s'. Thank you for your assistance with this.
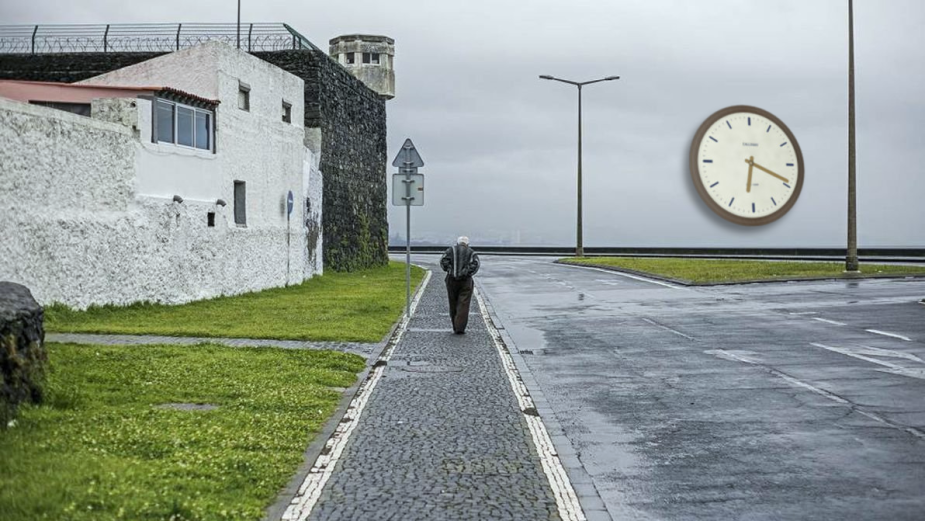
6 h 19 min
